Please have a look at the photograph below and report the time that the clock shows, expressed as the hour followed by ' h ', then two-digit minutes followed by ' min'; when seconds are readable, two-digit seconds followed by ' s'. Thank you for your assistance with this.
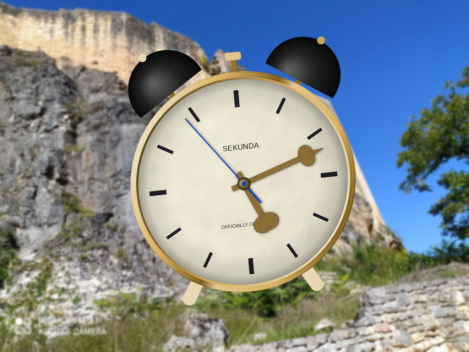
5 h 11 min 54 s
